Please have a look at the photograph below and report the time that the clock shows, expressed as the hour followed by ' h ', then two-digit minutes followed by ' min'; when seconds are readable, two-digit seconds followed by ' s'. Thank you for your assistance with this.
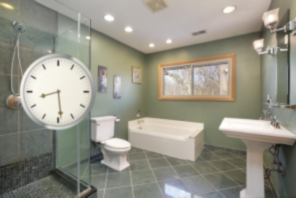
8 h 29 min
